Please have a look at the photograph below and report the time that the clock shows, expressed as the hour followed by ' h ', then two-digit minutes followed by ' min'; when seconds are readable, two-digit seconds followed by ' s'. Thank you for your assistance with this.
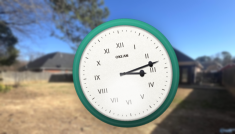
3 h 13 min
